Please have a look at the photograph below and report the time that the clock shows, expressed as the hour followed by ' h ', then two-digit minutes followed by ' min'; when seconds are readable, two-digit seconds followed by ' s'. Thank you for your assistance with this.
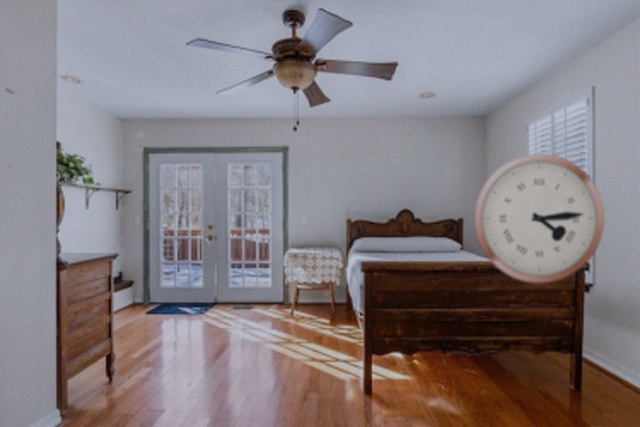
4 h 14 min
